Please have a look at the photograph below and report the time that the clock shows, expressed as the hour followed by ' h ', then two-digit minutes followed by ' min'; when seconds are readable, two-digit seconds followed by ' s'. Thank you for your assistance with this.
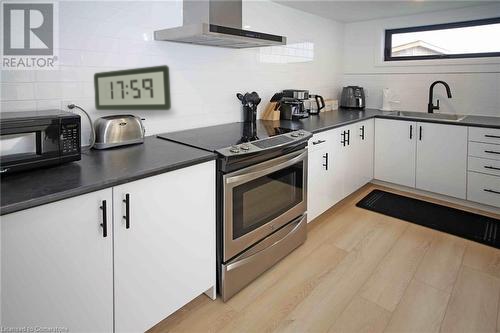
17 h 59 min
